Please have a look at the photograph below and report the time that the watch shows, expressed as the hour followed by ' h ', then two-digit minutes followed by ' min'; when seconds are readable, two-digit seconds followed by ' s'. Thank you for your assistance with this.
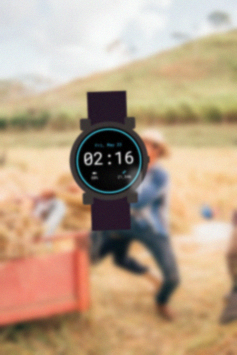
2 h 16 min
